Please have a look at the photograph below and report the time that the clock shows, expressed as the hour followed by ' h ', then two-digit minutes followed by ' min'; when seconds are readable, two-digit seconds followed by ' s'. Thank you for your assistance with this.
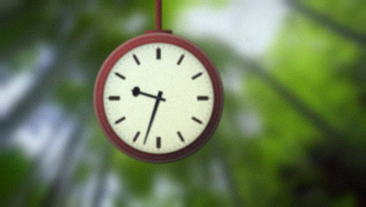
9 h 33 min
